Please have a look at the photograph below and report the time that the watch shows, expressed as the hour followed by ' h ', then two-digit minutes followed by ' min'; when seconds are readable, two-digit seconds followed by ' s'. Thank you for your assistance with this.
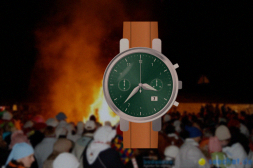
3 h 37 min
